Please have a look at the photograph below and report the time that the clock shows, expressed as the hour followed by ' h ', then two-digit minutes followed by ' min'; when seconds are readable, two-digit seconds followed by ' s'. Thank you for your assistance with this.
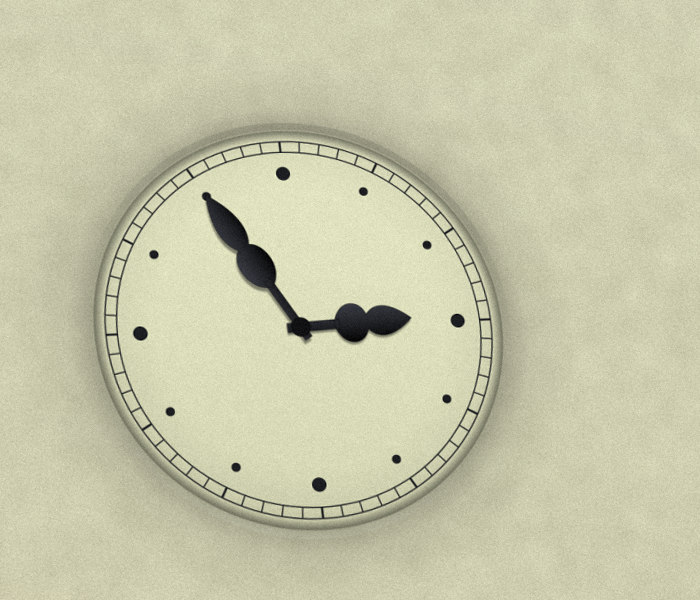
2 h 55 min
